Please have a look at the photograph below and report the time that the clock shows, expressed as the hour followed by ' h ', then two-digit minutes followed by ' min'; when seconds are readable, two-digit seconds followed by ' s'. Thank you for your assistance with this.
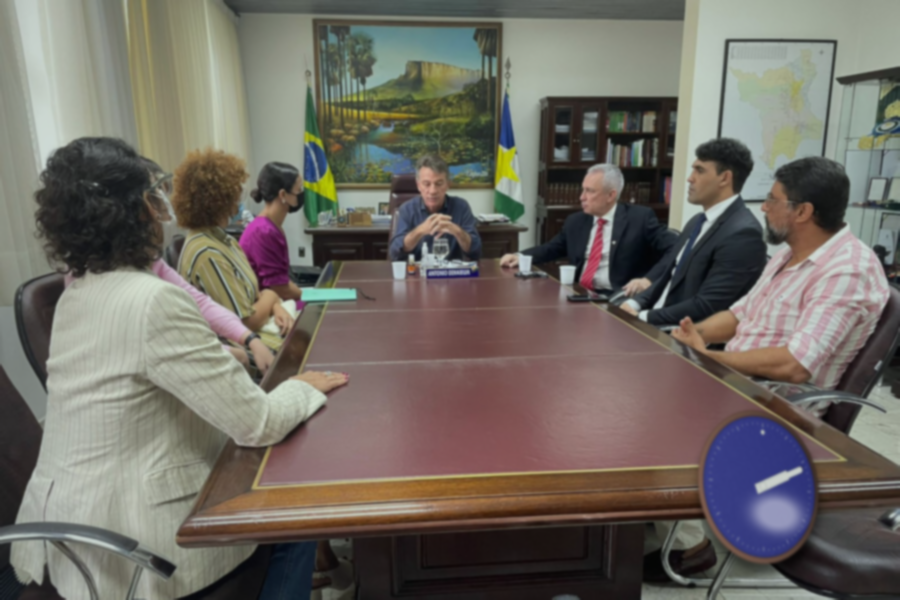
2 h 11 min
